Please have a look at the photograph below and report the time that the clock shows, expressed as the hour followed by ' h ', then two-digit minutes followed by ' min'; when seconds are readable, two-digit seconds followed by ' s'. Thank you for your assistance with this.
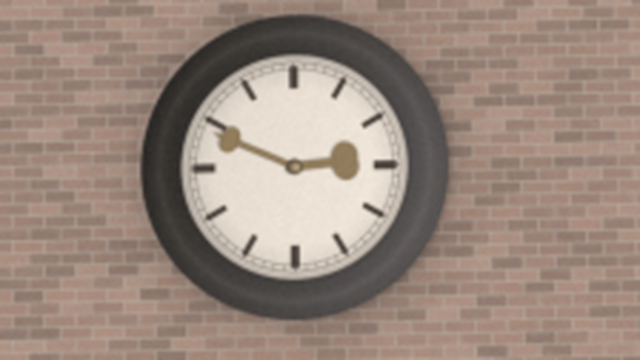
2 h 49 min
